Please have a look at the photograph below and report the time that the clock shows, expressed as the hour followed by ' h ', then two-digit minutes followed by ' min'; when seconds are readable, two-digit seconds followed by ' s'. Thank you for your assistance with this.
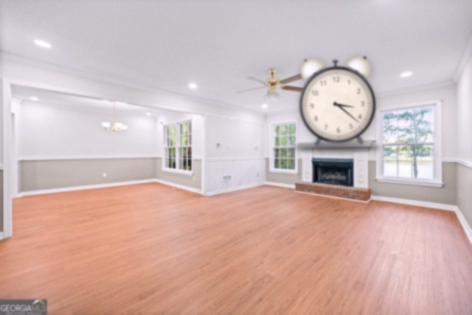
3 h 22 min
